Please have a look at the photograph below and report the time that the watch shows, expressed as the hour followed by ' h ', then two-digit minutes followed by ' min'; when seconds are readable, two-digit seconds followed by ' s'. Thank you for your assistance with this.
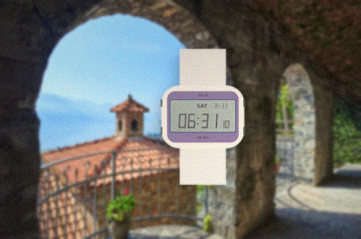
6 h 31 min 10 s
